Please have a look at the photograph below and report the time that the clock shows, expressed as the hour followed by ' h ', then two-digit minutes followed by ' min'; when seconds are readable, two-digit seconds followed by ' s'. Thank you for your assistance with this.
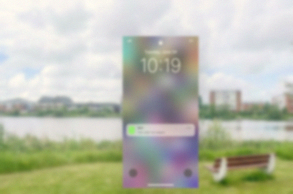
10 h 19 min
